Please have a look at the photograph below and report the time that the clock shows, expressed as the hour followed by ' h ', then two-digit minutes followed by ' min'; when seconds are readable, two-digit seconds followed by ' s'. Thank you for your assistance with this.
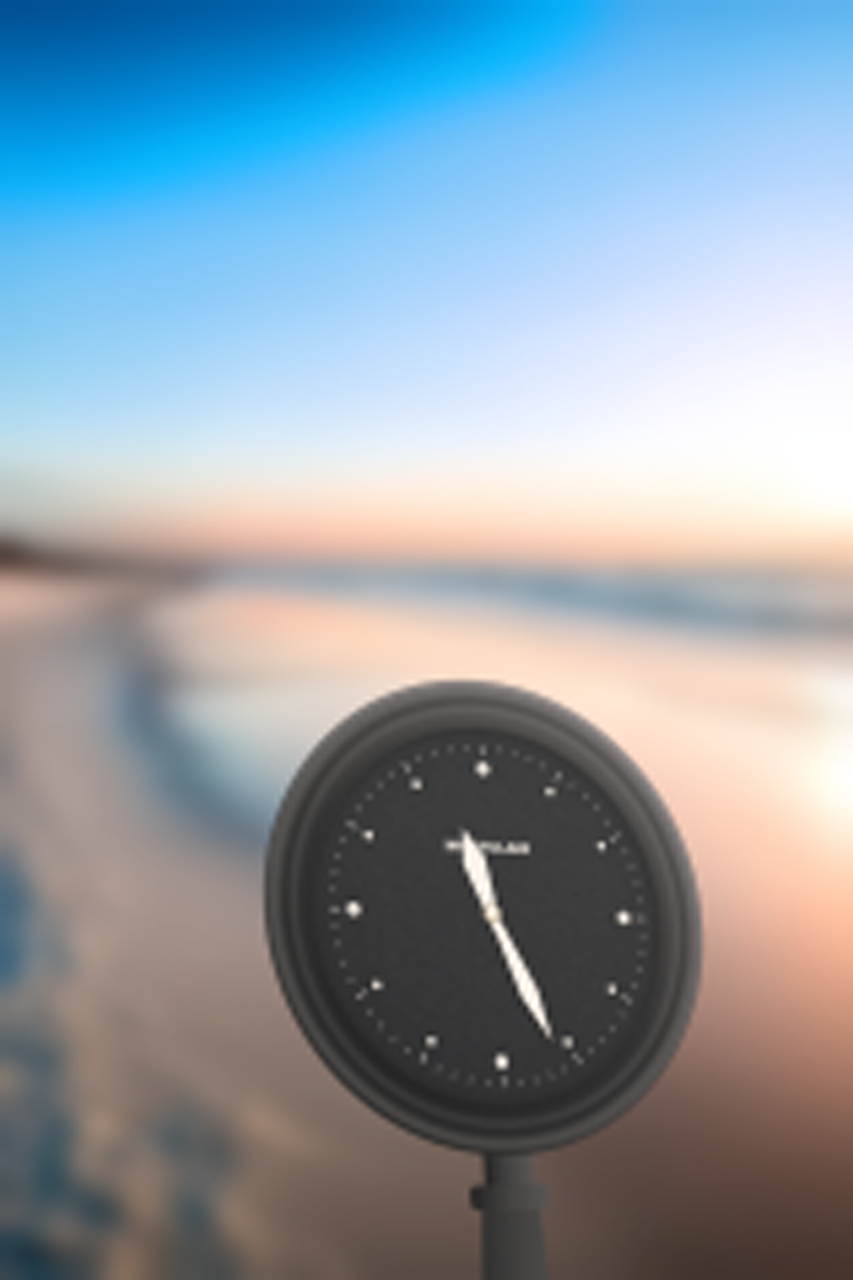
11 h 26 min
